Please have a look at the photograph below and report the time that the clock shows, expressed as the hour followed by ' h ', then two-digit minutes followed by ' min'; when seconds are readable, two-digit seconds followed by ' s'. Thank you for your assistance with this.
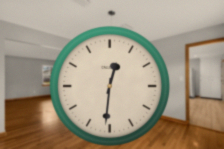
12 h 31 min
